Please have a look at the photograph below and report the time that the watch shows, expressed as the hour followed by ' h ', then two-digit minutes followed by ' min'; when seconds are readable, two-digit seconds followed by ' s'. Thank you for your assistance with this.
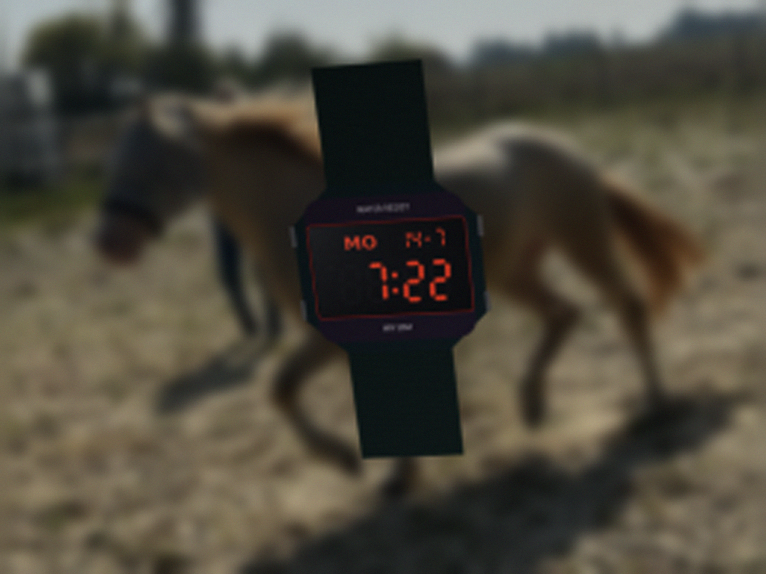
7 h 22 min
